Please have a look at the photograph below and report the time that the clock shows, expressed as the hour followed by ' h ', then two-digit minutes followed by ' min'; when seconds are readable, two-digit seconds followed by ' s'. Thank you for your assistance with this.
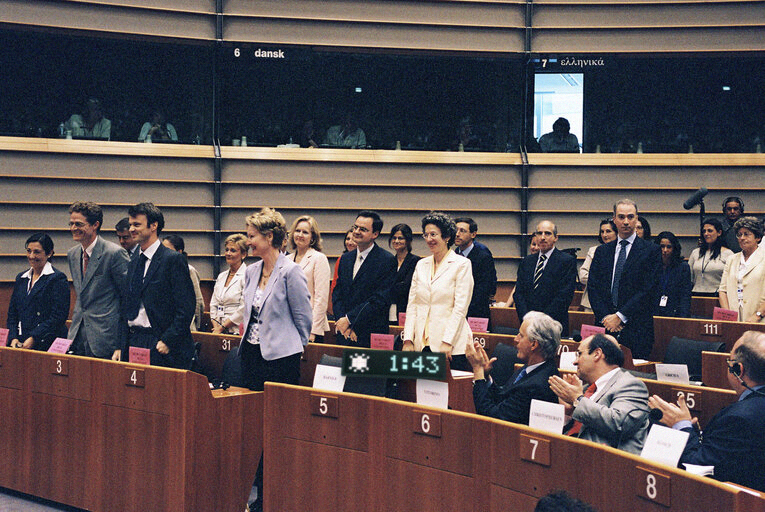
1 h 43 min
